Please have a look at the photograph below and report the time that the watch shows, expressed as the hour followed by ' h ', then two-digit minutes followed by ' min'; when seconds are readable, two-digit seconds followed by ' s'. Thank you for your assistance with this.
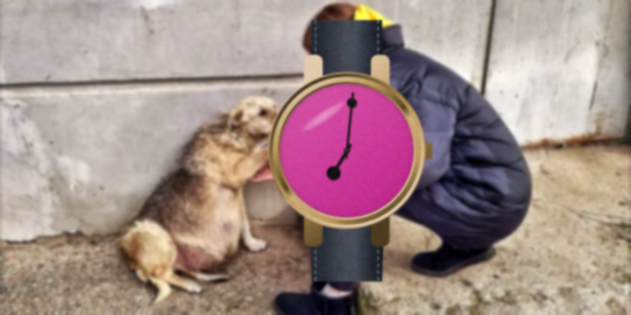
7 h 01 min
